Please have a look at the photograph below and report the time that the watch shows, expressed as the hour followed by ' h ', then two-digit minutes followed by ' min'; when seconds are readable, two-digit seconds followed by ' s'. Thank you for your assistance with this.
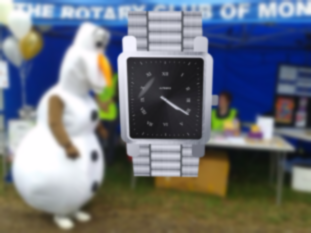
4 h 21 min
